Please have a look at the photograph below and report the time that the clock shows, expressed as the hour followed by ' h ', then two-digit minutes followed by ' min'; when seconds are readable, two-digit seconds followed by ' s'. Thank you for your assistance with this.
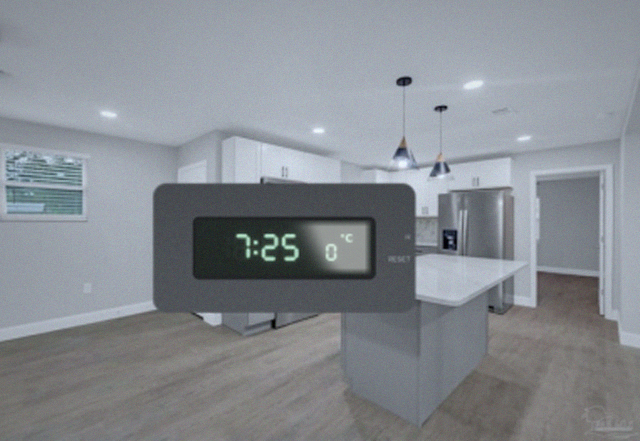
7 h 25 min
